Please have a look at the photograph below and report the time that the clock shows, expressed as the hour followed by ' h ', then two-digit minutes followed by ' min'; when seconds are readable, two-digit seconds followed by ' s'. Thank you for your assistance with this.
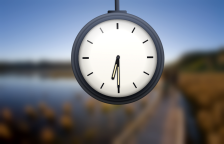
6 h 30 min
